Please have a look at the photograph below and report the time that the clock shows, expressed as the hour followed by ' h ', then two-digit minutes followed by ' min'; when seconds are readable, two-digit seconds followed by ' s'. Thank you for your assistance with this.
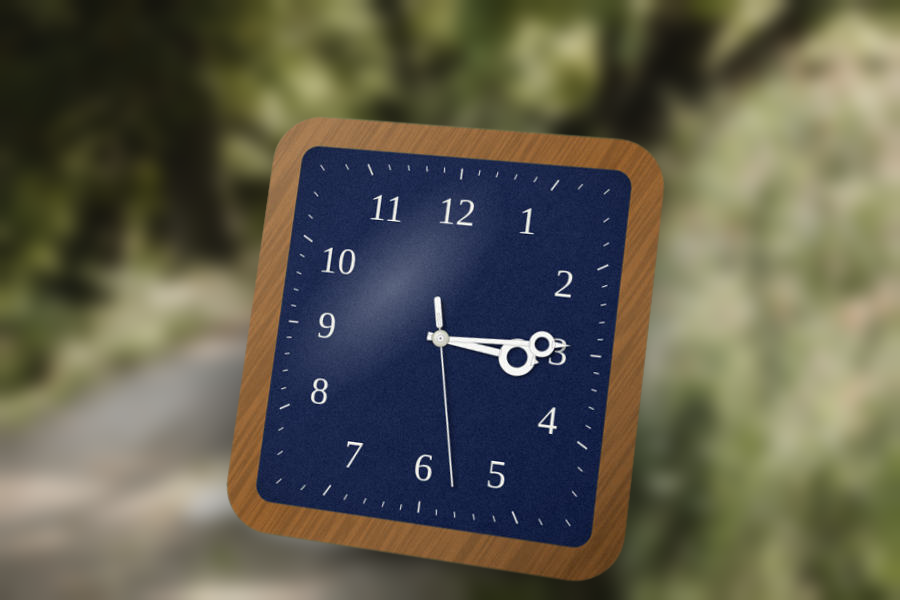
3 h 14 min 28 s
